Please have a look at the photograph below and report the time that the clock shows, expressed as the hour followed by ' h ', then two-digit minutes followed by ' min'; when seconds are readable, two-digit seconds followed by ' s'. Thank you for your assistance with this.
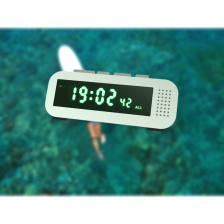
19 h 02 min 42 s
